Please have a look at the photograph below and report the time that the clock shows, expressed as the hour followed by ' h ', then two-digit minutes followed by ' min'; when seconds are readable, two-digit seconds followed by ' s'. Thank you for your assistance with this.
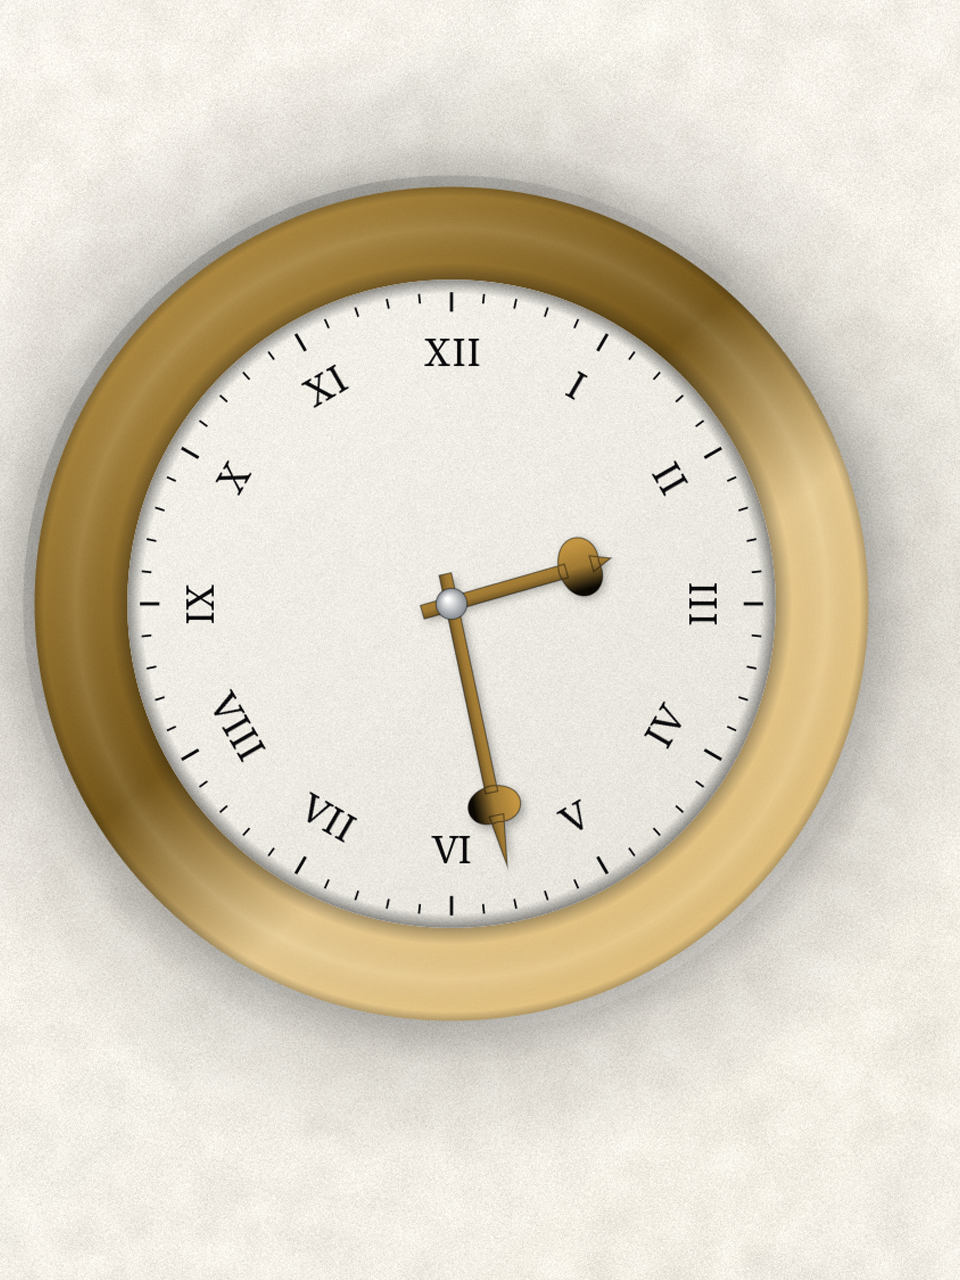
2 h 28 min
